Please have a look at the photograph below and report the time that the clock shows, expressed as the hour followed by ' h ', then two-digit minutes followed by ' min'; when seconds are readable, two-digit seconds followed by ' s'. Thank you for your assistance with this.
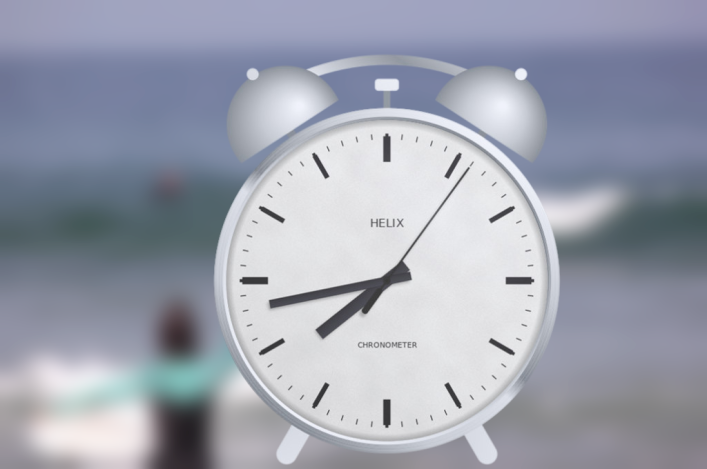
7 h 43 min 06 s
